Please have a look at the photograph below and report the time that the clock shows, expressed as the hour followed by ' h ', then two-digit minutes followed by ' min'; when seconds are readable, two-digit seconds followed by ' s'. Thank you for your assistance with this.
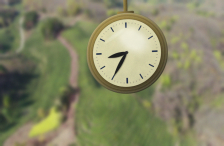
8 h 35 min
